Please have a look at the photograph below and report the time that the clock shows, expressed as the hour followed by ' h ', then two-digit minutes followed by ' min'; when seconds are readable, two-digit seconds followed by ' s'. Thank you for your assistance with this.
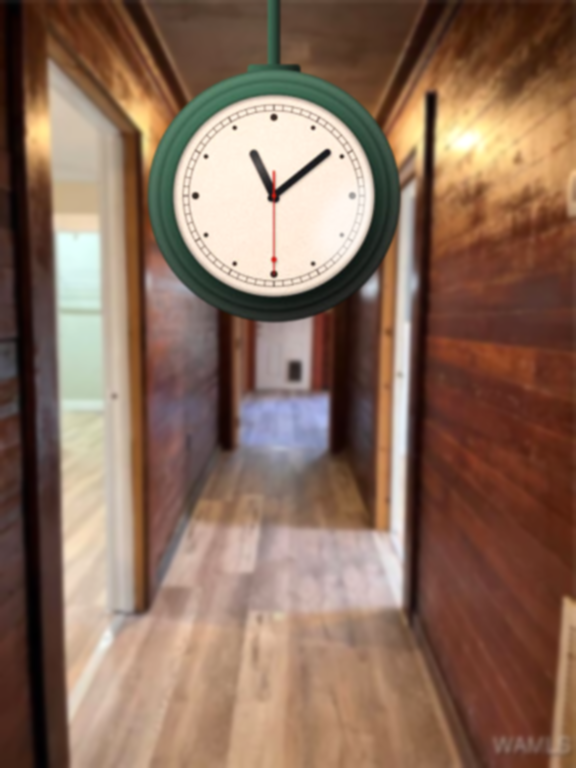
11 h 08 min 30 s
